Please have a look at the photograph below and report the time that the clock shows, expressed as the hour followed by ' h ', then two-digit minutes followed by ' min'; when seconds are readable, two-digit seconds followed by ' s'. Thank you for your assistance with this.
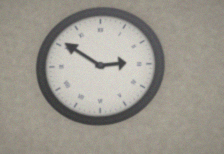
2 h 51 min
